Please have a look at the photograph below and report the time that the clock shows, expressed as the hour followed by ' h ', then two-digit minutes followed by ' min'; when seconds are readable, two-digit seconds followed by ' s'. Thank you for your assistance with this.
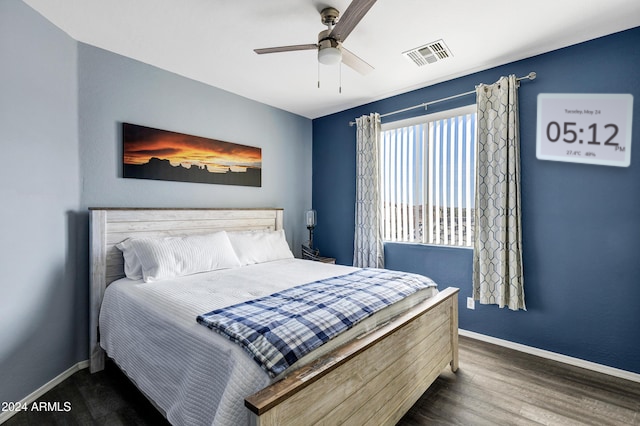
5 h 12 min
